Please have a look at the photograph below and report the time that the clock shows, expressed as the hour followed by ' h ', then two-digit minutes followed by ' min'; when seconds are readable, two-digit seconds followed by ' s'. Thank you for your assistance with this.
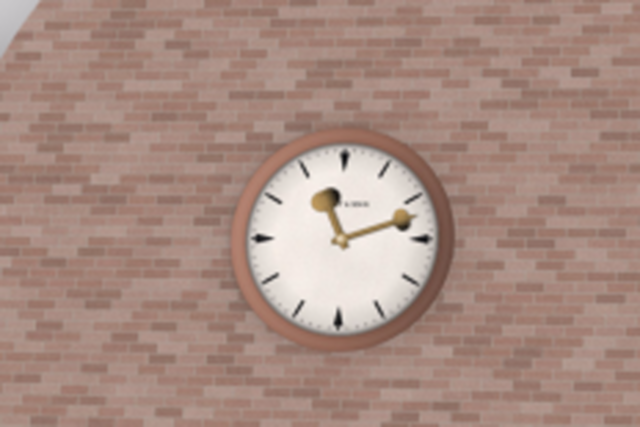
11 h 12 min
